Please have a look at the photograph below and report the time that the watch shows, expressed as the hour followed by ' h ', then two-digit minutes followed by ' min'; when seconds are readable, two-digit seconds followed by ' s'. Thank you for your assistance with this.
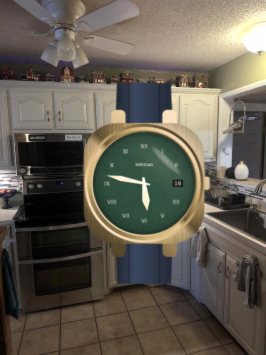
5 h 47 min
